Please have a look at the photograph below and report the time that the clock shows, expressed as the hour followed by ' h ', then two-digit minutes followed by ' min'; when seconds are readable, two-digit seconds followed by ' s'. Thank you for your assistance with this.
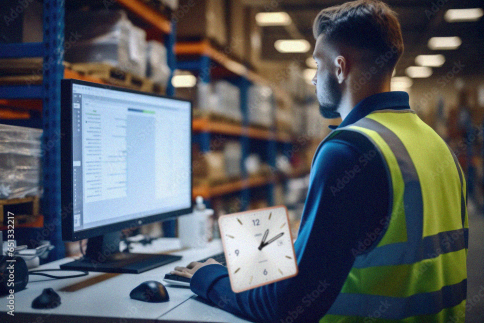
1 h 12 min
